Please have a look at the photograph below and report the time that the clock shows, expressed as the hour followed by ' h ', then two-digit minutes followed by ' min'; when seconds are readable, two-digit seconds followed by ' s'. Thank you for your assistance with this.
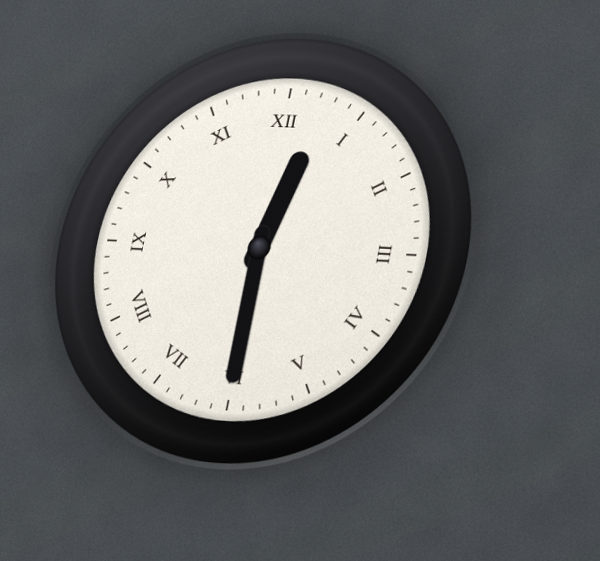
12 h 30 min
